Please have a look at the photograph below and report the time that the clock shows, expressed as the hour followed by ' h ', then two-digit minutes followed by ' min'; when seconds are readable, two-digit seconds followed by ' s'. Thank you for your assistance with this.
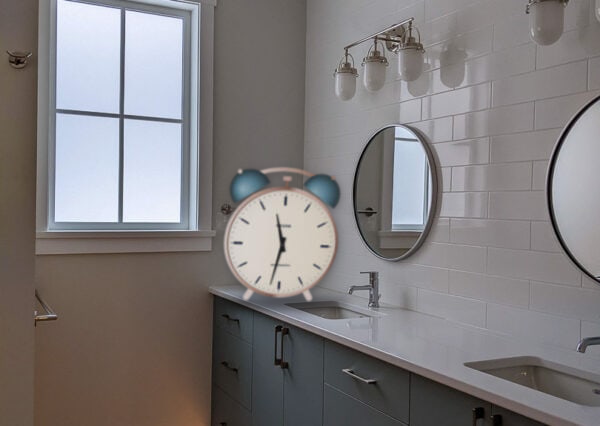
11 h 32 min
